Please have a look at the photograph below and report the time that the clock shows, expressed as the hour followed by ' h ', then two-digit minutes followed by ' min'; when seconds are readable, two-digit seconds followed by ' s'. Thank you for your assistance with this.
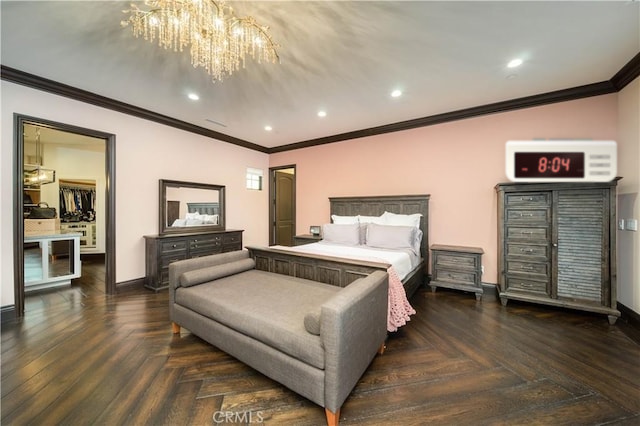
8 h 04 min
